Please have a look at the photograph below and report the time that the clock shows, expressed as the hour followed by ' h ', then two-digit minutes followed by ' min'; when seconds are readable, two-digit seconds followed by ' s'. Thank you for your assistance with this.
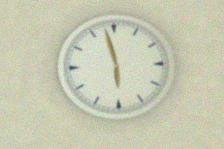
5 h 58 min
